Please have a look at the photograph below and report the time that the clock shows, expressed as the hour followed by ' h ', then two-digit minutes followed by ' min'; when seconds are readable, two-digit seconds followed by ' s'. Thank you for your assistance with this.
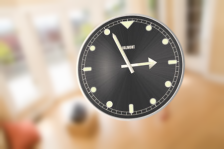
2 h 56 min
